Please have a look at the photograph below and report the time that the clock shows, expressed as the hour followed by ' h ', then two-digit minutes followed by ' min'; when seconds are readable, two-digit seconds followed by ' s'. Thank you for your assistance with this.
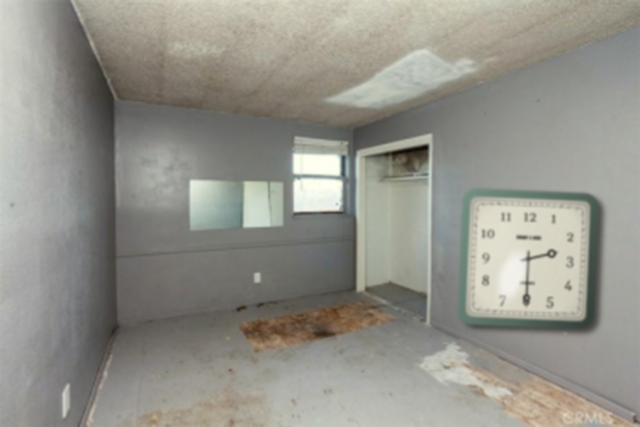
2 h 30 min
